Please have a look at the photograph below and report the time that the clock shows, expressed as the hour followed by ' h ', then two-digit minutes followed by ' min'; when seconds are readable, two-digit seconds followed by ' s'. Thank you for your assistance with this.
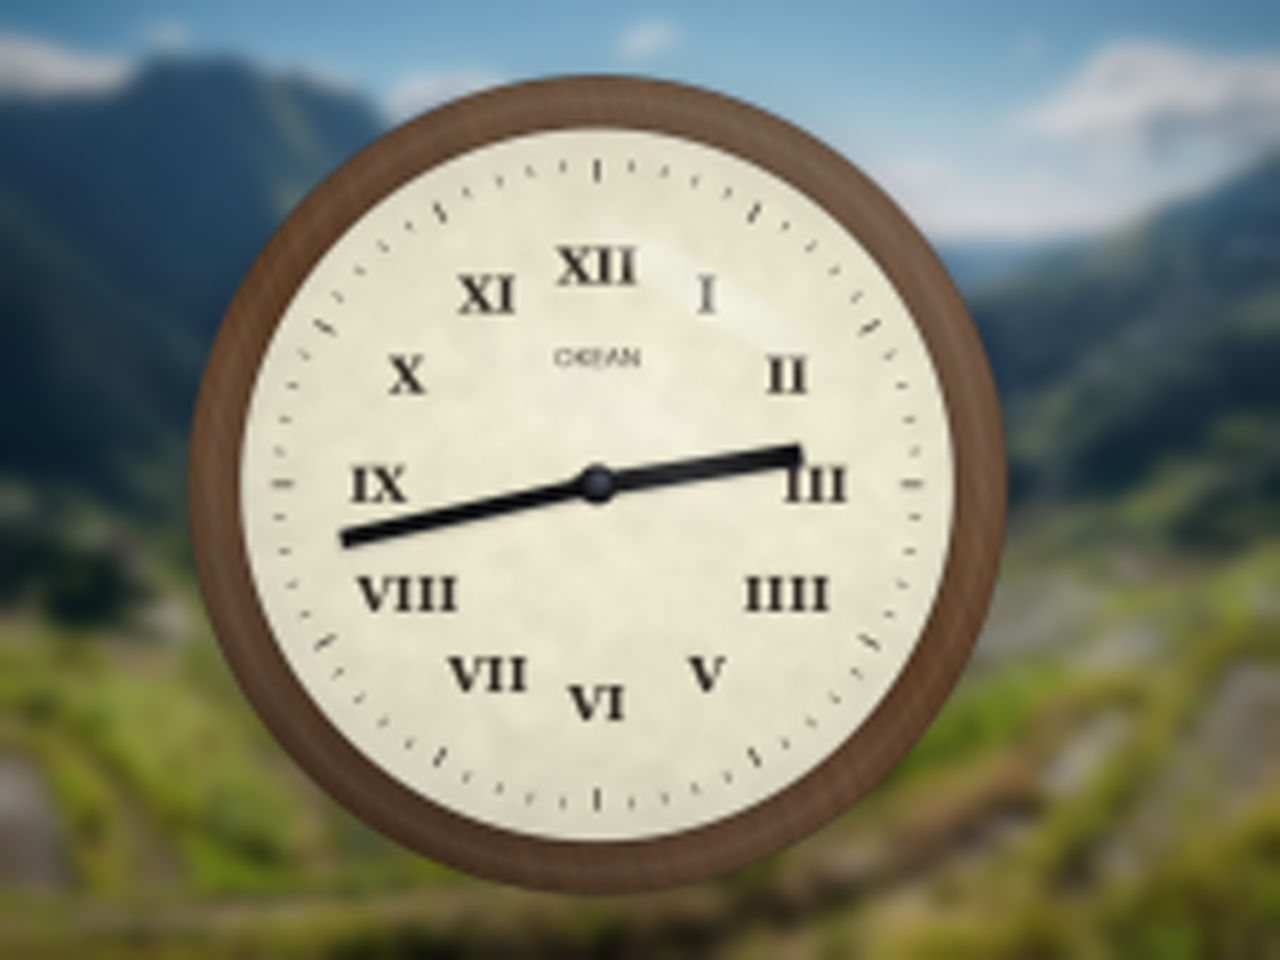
2 h 43 min
